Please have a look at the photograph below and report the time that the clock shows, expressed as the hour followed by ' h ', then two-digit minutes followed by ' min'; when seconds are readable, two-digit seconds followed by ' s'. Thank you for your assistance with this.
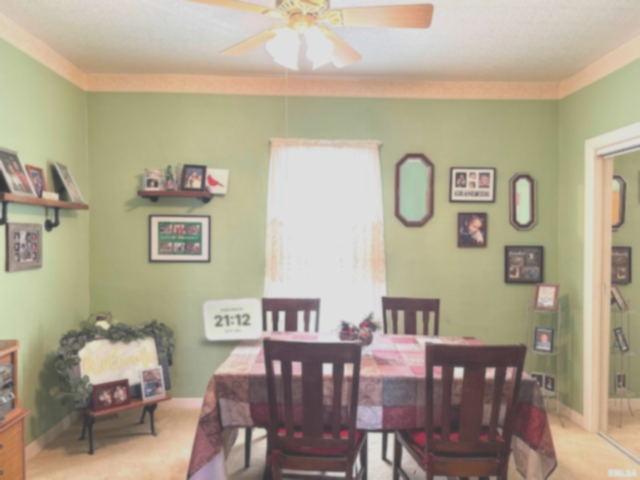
21 h 12 min
